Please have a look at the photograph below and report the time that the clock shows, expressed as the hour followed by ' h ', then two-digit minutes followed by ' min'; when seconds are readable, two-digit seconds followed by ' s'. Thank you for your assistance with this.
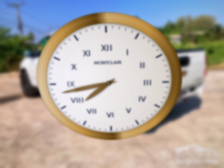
7 h 43 min
